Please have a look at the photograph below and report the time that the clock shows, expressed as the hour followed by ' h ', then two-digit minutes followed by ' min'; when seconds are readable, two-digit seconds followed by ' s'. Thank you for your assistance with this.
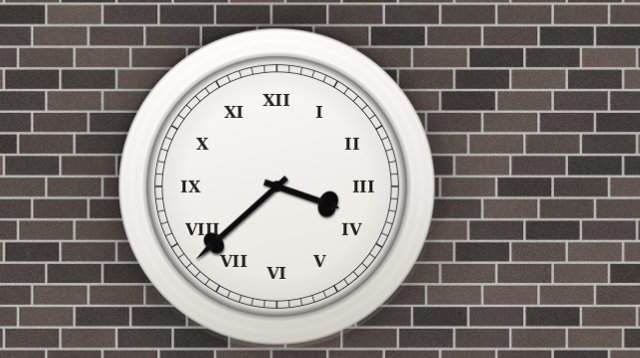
3 h 38 min
